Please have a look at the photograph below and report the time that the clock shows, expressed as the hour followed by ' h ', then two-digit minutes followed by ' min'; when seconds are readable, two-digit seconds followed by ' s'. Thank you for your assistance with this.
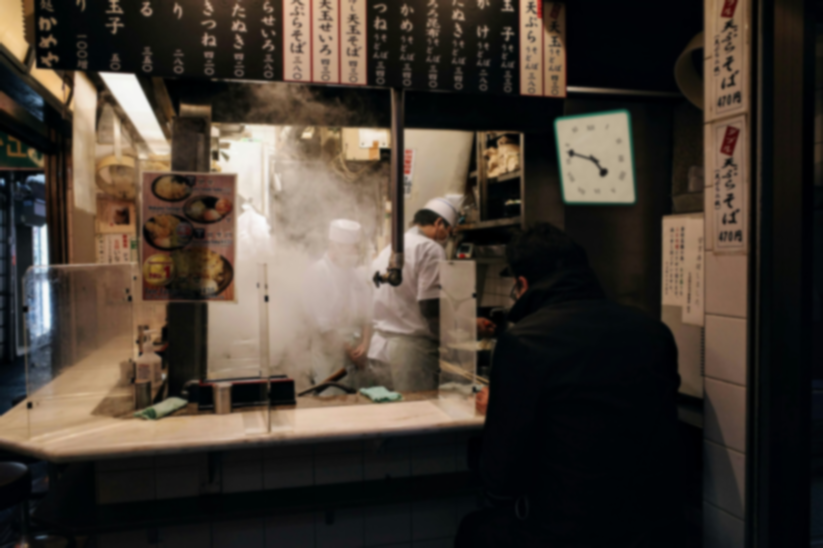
4 h 48 min
